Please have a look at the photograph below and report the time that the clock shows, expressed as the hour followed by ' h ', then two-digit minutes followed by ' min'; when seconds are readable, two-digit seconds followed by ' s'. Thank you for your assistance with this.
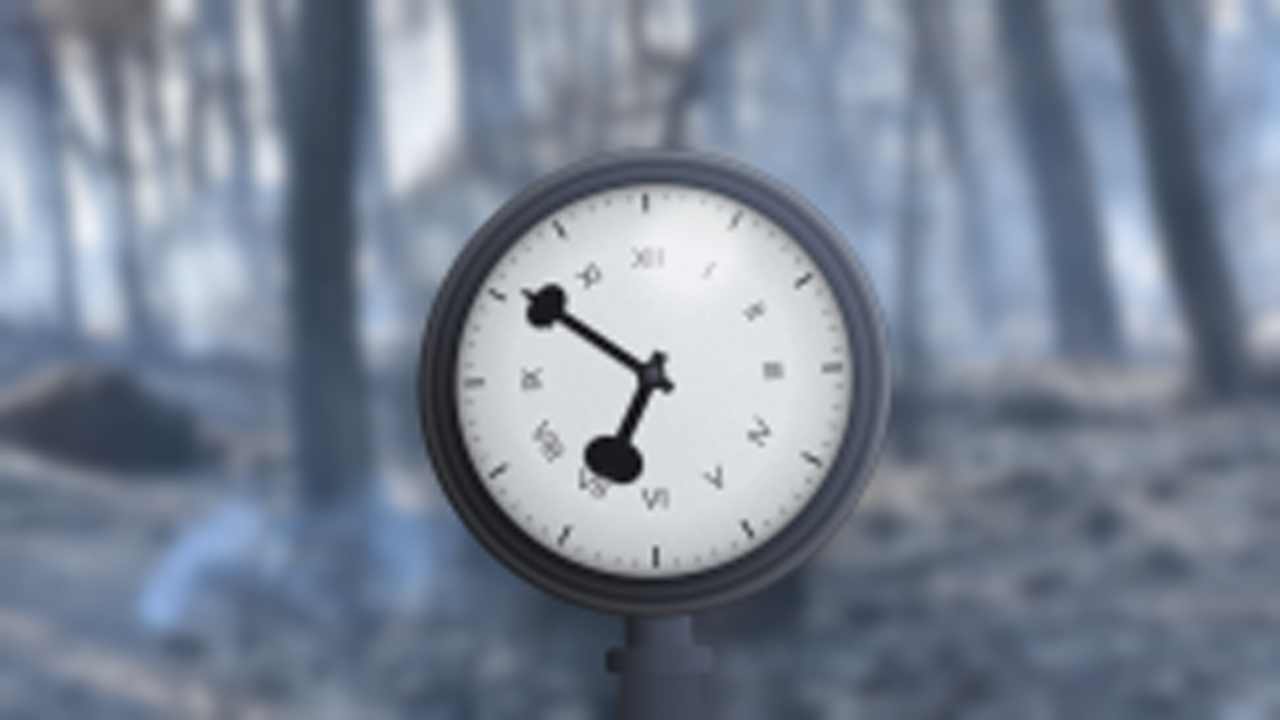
6 h 51 min
